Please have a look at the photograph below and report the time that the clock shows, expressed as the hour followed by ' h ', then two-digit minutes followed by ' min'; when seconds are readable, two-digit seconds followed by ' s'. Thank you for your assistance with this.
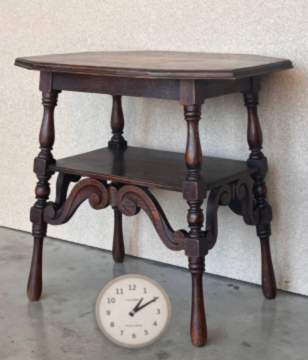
1 h 10 min
